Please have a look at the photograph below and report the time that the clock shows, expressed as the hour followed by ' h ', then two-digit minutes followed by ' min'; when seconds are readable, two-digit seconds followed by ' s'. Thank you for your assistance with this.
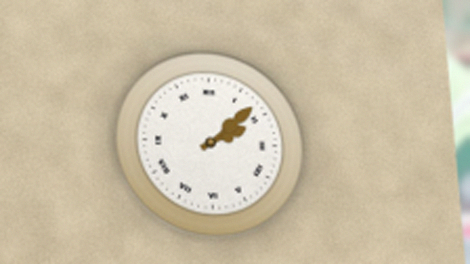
2 h 08 min
